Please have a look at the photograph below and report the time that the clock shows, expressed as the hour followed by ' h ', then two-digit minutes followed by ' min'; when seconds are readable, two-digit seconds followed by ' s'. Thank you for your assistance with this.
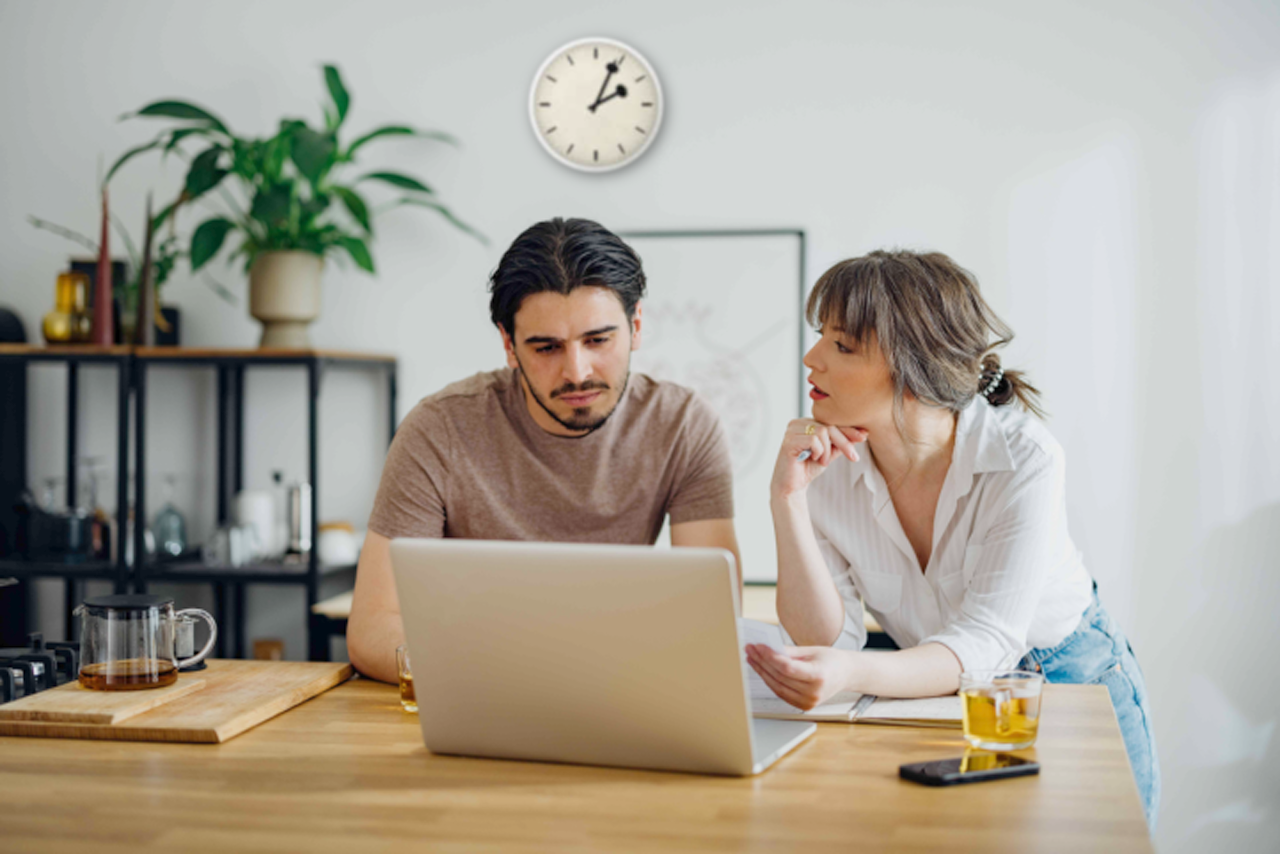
2 h 04 min
